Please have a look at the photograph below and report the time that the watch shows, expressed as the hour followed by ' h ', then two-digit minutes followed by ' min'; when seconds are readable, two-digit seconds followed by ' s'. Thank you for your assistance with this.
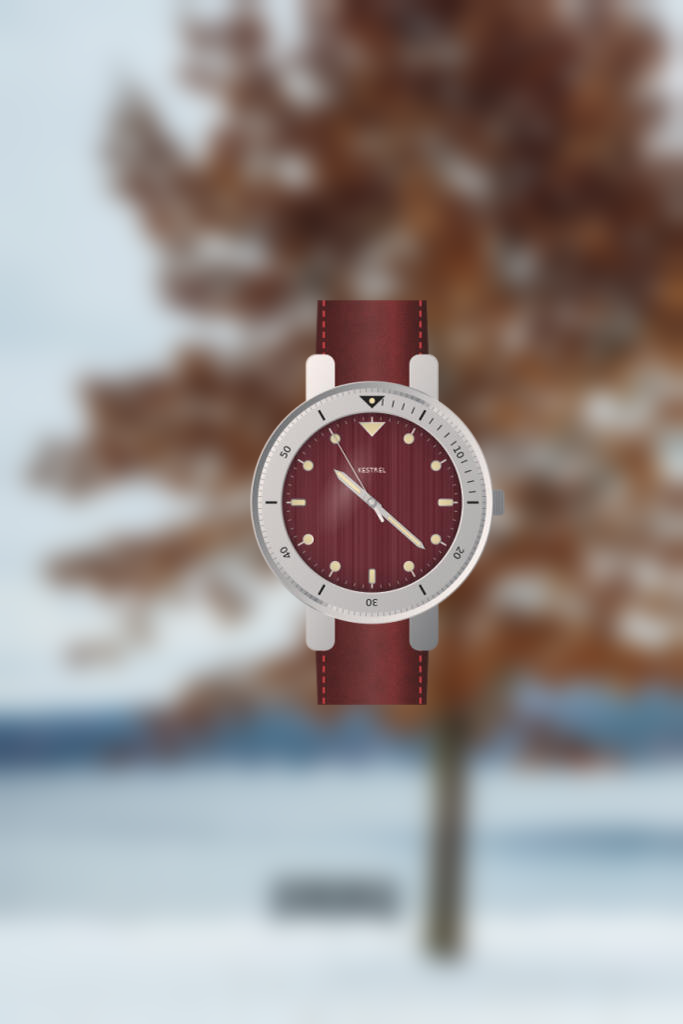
10 h 21 min 55 s
